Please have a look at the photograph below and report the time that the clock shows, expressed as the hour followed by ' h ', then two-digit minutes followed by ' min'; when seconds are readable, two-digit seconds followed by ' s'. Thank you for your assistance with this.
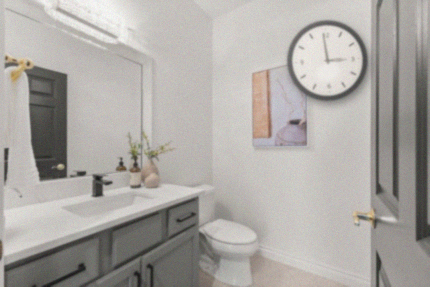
2 h 59 min
